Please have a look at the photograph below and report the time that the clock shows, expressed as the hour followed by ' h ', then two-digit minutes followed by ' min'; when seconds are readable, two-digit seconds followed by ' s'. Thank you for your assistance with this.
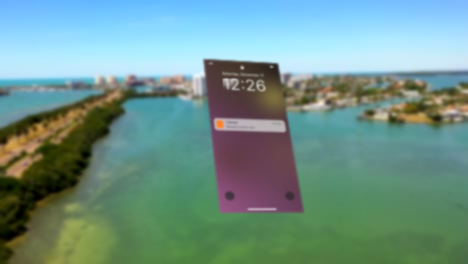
12 h 26 min
